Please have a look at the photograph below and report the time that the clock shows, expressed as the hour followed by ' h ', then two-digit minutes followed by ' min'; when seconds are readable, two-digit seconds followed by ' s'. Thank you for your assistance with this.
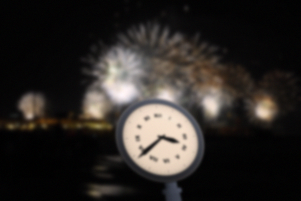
3 h 39 min
